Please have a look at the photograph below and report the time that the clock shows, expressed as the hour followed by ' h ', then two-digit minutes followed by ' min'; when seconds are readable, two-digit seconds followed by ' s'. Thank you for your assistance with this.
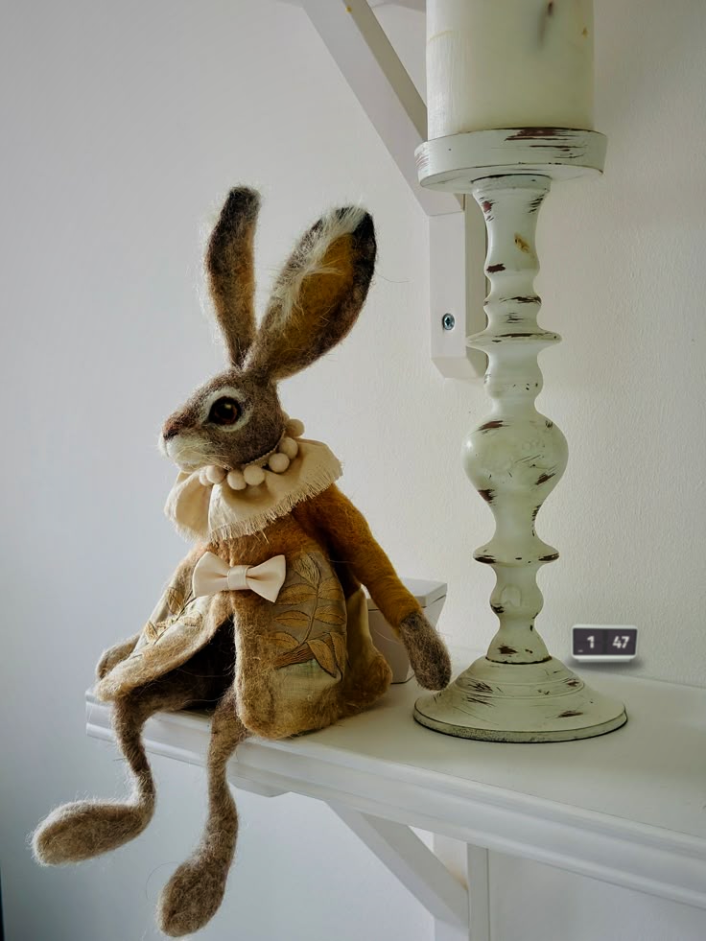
1 h 47 min
